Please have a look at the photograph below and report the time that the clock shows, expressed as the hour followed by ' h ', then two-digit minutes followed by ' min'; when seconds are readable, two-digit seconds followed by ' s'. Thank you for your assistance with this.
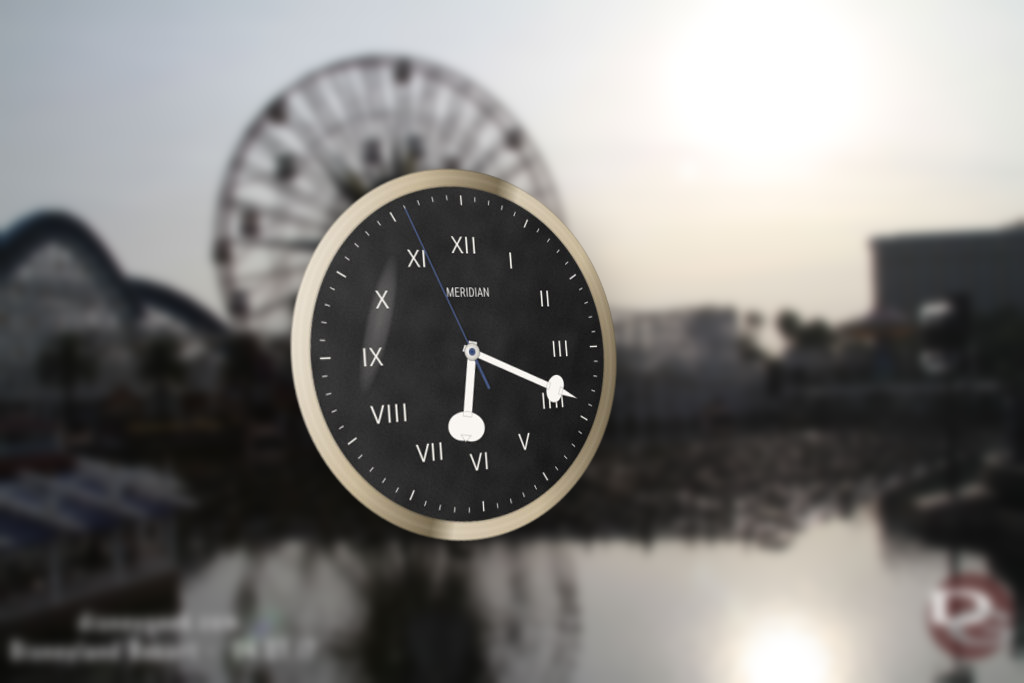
6 h 18 min 56 s
